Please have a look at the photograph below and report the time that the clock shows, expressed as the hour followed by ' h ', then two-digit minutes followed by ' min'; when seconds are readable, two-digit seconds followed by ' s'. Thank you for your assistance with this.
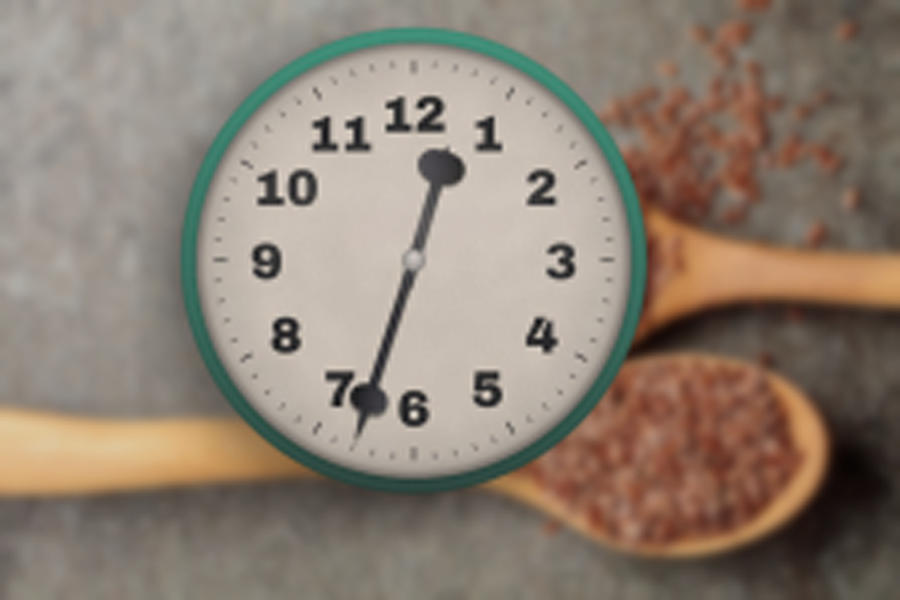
12 h 33 min
